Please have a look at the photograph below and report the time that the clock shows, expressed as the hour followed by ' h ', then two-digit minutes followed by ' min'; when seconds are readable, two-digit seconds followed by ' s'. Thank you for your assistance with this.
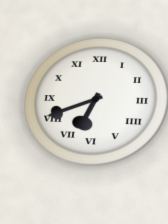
6 h 41 min
